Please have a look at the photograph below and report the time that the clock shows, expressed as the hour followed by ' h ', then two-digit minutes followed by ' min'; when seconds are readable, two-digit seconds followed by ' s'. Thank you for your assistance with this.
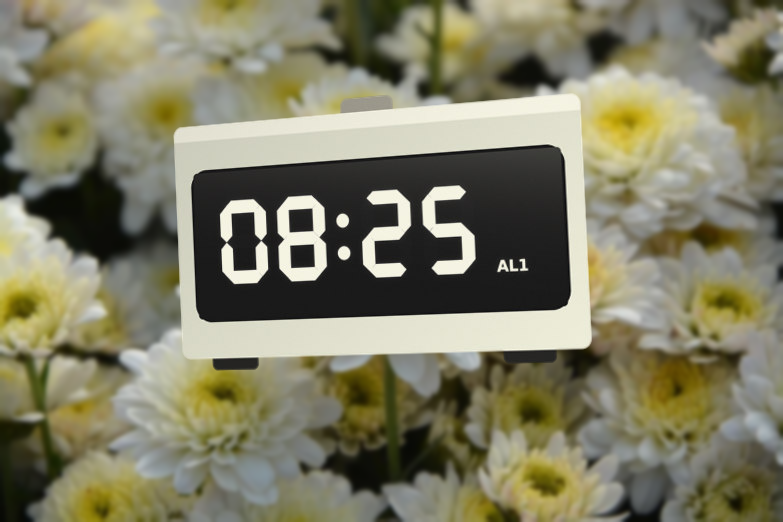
8 h 25 min
